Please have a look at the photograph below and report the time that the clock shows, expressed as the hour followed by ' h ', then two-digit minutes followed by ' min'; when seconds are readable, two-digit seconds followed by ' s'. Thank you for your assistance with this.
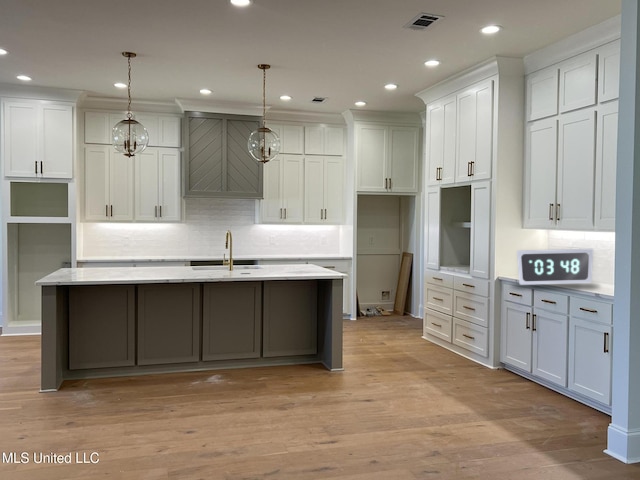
3 h 48 min
